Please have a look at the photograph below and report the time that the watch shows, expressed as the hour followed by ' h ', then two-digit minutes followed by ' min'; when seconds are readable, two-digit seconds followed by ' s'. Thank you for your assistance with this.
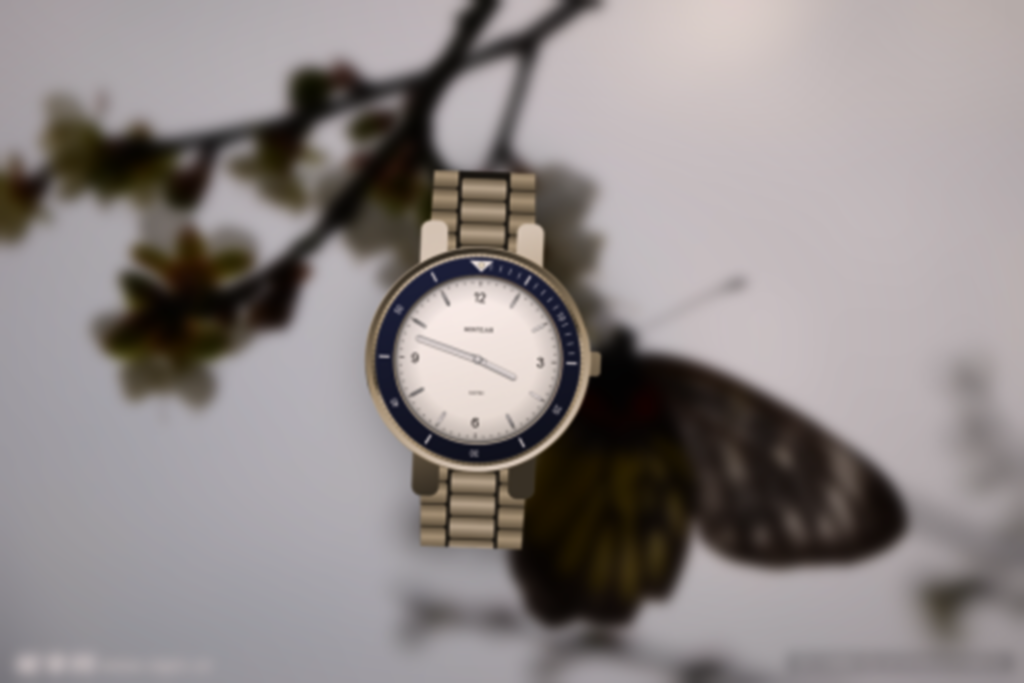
3 h 48 min
